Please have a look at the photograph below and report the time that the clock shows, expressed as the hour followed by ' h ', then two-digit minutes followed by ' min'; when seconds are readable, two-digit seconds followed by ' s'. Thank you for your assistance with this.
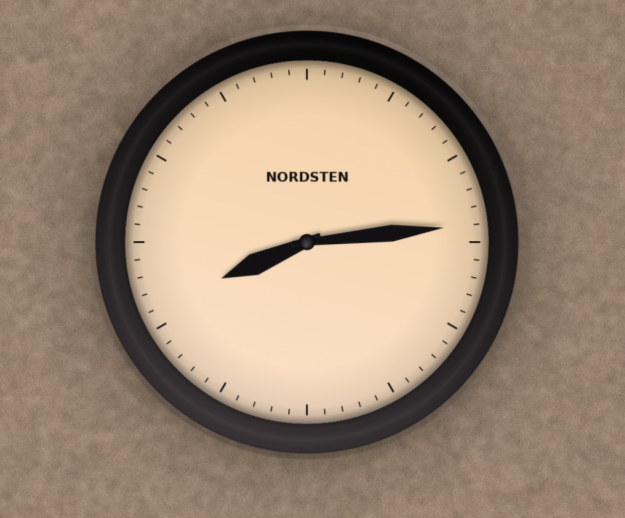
8 h 14 min
